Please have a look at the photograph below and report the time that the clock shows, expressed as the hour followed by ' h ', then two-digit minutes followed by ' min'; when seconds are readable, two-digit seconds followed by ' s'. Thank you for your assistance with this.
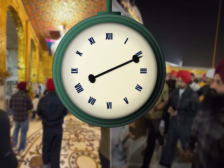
8 h 11 min
